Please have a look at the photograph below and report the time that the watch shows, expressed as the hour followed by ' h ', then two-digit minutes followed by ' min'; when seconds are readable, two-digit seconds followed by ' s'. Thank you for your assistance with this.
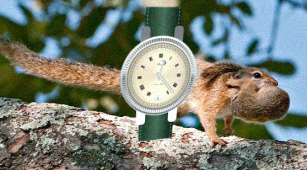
12 h 23 min
